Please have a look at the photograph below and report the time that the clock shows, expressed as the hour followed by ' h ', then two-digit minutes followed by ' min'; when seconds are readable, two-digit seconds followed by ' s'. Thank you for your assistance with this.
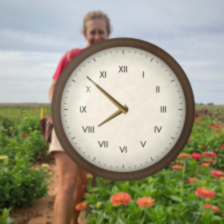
7 h 52 min
